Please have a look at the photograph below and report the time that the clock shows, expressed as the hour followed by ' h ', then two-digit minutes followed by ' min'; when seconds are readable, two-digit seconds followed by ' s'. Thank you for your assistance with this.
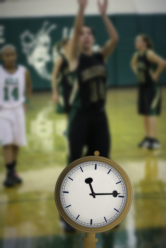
11 h 14 min
